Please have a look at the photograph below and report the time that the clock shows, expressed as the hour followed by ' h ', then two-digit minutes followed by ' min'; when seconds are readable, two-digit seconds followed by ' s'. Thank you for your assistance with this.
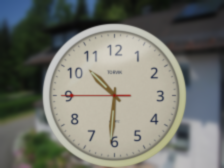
10 h 30 min 45 s
